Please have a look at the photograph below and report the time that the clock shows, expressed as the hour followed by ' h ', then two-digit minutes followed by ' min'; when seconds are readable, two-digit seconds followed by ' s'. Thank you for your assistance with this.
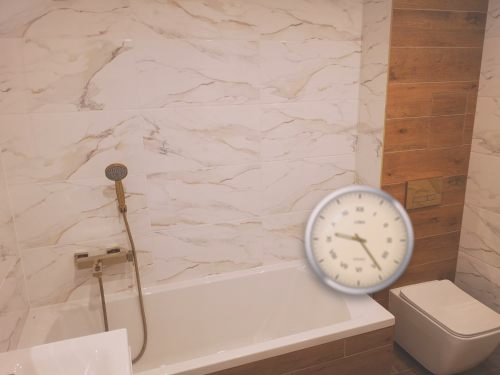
9 h 24 min
